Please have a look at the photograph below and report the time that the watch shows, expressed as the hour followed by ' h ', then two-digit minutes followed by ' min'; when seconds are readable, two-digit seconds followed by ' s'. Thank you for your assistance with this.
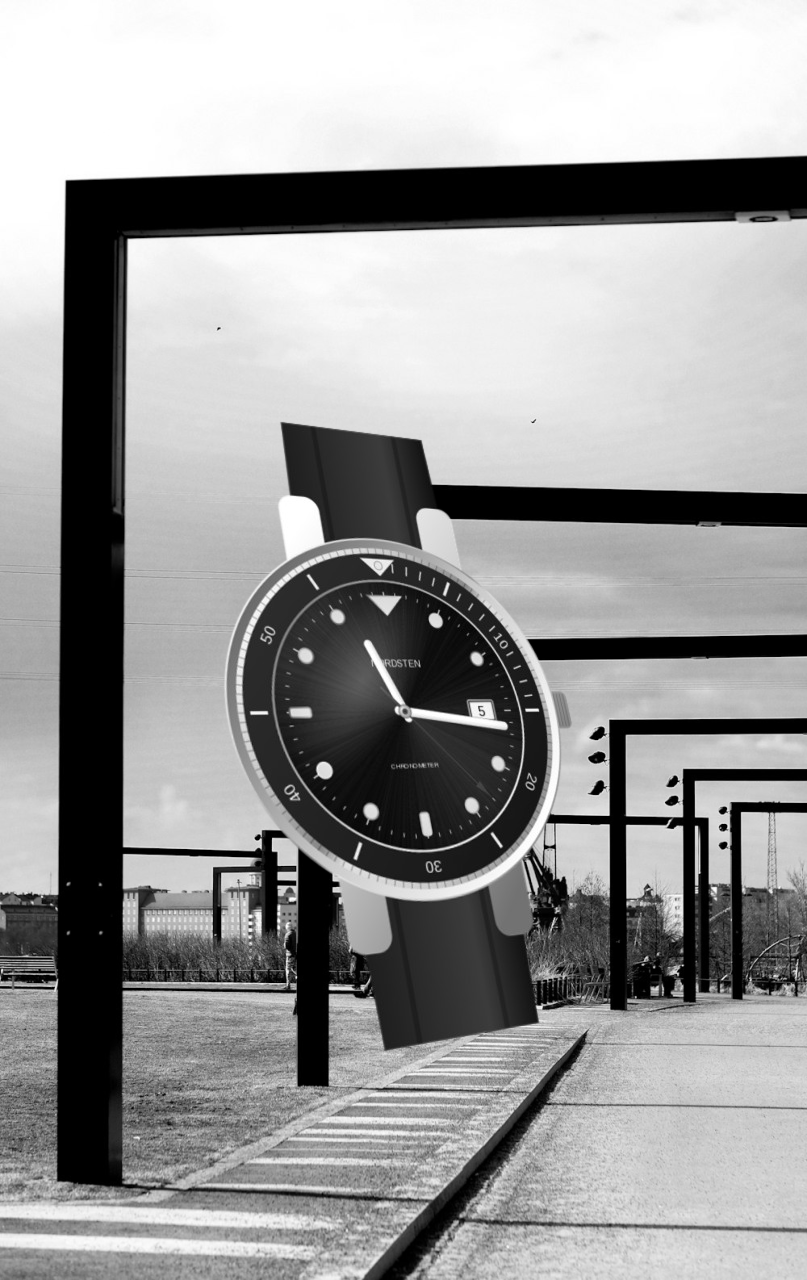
11 h 16 min 23 s
